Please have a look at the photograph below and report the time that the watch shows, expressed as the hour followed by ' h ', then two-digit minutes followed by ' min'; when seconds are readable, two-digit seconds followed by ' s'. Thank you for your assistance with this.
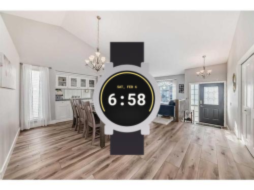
6 h 58 min
